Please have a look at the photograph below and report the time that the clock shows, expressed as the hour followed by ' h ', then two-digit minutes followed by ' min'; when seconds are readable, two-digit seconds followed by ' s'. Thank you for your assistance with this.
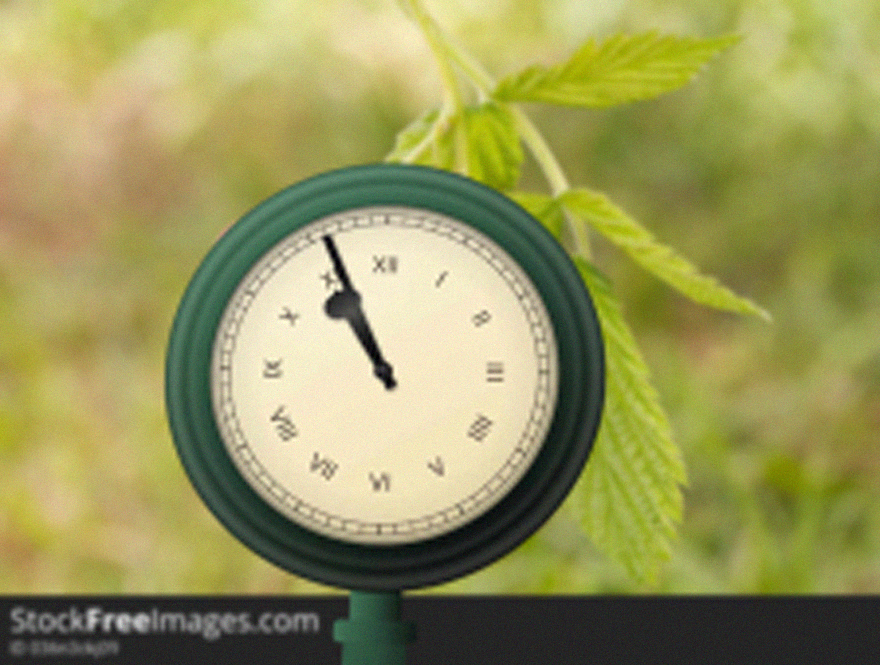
10 h 56 min
